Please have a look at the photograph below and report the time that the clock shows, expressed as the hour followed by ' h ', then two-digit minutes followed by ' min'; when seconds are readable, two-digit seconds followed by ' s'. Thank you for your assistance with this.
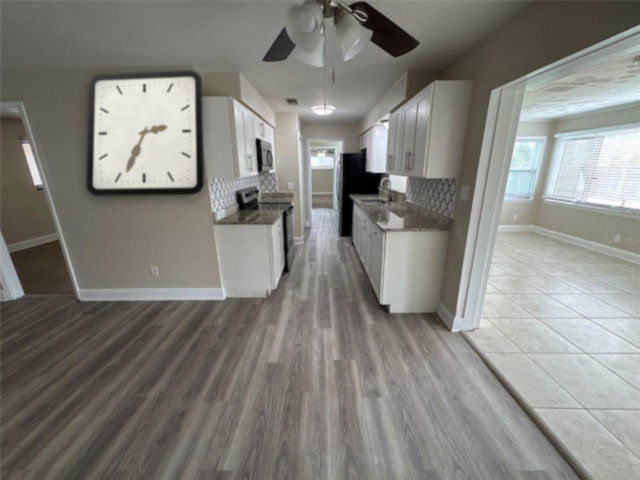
2 h 34 min
